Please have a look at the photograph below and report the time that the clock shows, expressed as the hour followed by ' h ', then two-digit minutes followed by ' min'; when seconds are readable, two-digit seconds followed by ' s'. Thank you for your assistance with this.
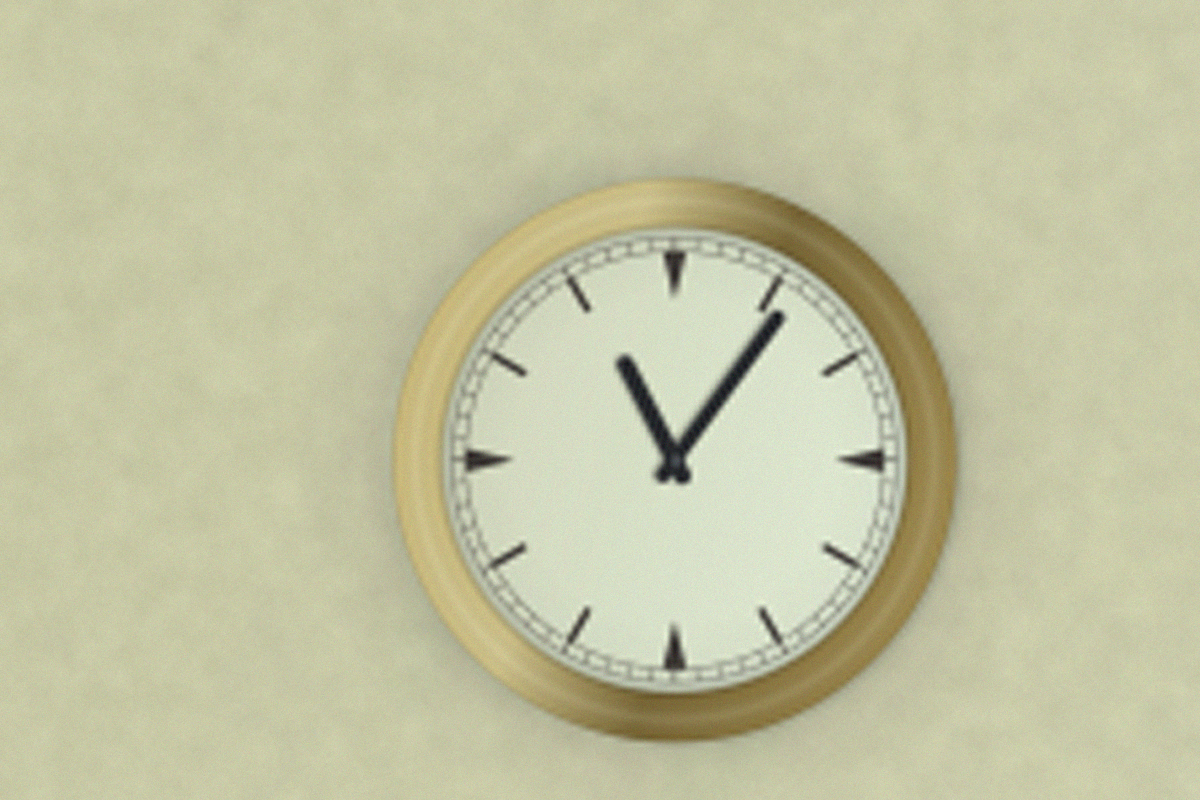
11 h 06 min
